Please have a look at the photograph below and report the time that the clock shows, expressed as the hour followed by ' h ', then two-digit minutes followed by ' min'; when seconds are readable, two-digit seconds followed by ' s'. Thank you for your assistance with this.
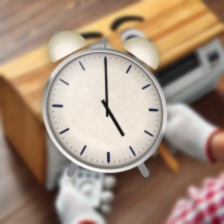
5 h 00 min
